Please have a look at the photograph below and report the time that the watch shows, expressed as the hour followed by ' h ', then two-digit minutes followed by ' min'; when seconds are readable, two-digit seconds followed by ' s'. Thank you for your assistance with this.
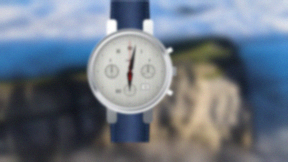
6 h 02 min
